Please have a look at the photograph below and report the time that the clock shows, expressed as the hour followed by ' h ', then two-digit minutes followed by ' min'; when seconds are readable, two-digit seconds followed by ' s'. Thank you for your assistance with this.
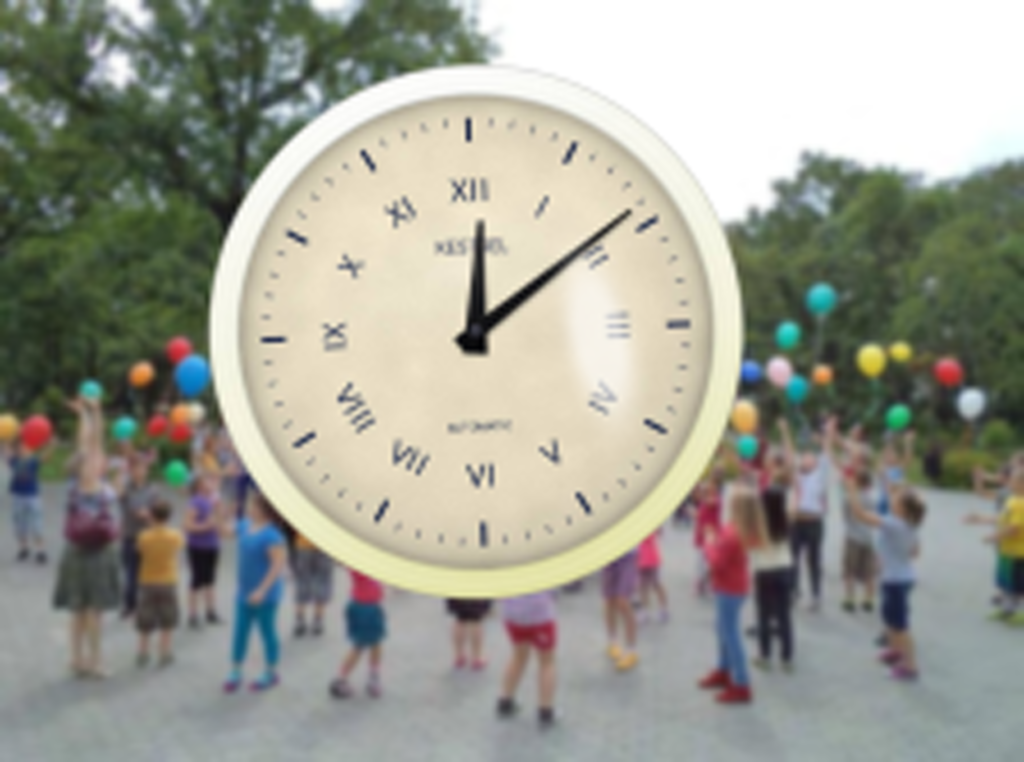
12 h 09 min
